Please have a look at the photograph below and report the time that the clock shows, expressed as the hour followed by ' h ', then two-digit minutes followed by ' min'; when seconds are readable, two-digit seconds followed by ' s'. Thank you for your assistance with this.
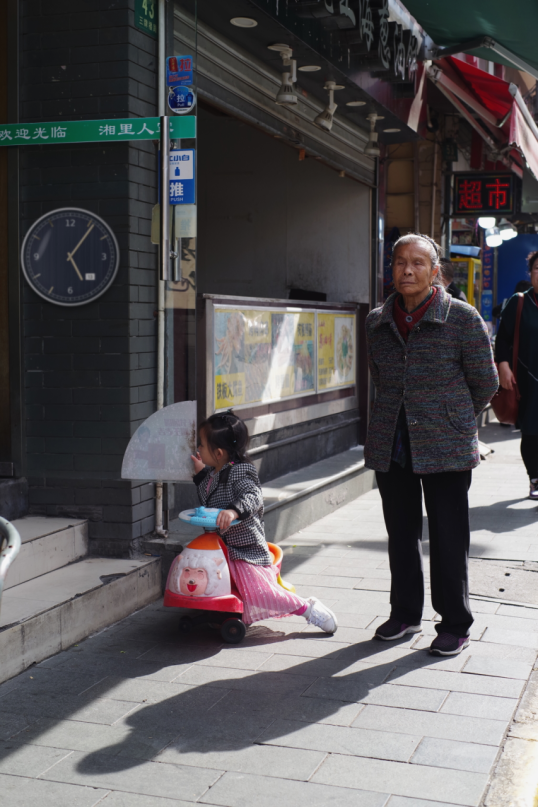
5 h 06 min
